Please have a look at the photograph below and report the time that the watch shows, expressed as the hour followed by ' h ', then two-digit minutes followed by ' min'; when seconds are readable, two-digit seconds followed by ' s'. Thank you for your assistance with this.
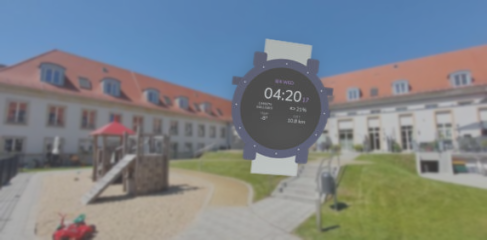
4 h 20 min
